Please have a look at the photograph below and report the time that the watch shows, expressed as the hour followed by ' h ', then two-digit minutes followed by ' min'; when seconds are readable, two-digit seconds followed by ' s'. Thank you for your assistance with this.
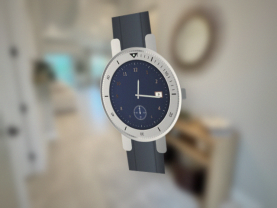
12 h 16 min
